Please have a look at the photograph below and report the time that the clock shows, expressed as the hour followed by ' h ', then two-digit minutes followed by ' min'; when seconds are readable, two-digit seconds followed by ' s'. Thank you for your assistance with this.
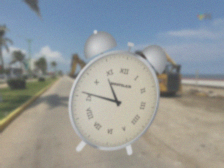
10 h 46 min
